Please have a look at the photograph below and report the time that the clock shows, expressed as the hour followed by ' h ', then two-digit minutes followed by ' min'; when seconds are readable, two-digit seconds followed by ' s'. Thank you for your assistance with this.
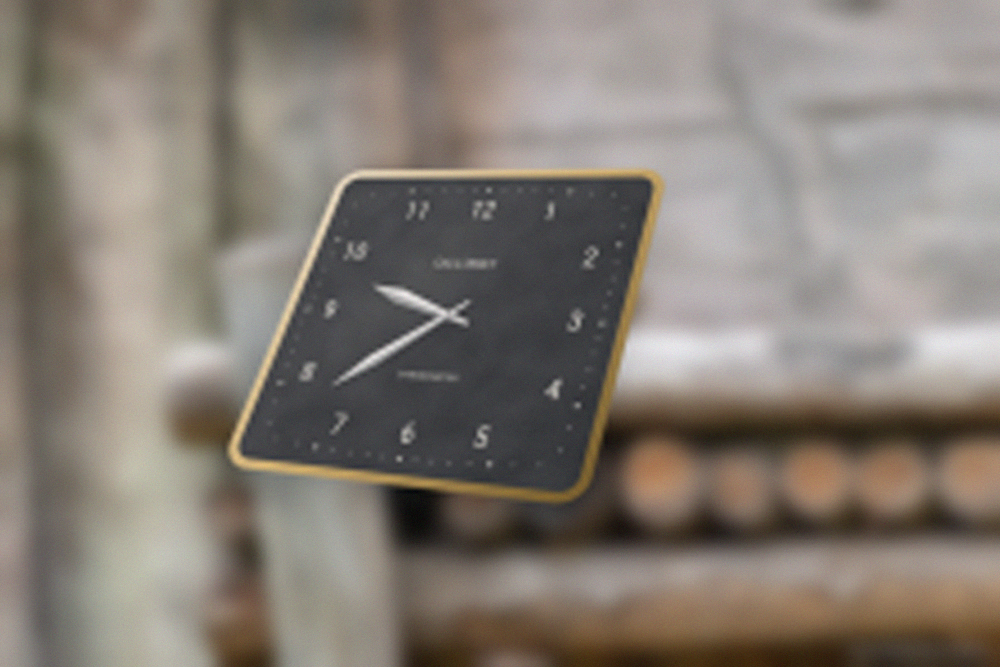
9 h 38 min
